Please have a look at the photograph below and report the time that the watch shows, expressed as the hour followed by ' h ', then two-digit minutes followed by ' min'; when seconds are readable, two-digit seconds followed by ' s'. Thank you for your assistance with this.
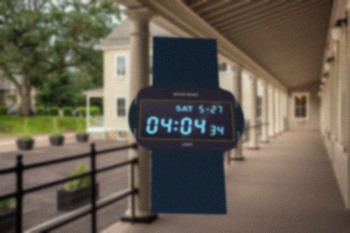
4 h 04 min
